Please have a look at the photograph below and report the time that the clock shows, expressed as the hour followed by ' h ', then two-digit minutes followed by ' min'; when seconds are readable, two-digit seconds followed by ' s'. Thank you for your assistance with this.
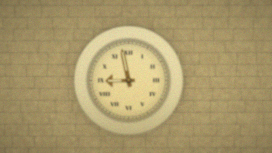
8 h 58 min
